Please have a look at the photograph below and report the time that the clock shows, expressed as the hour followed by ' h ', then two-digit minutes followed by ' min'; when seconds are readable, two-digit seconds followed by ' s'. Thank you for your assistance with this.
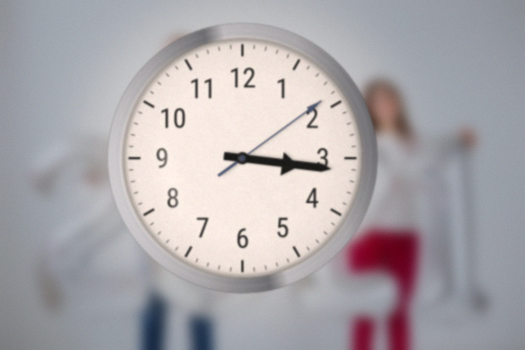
3 h 16 min 09 s
